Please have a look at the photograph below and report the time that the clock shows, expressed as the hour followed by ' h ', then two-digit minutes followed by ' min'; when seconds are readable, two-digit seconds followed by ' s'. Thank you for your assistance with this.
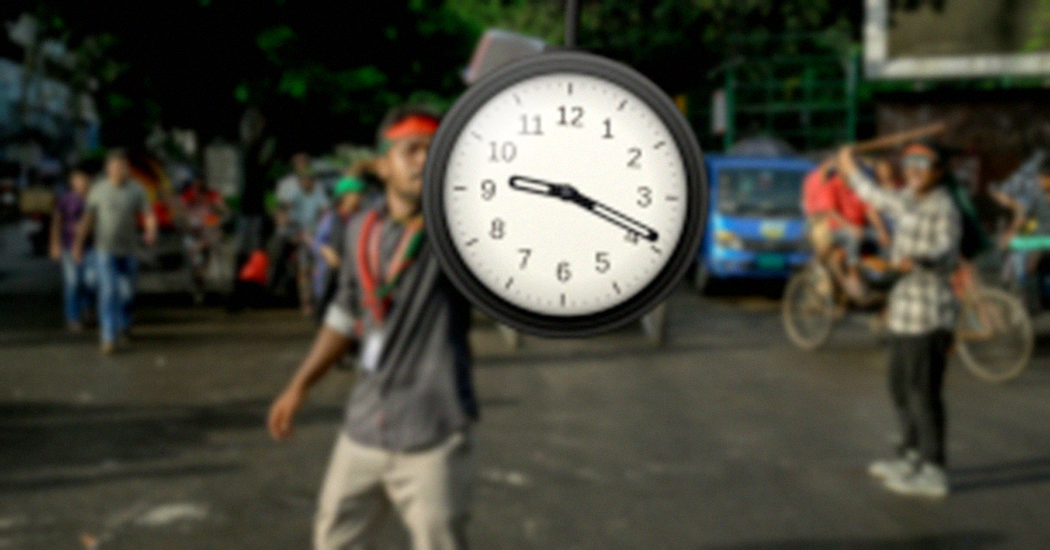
9 h 19 min
